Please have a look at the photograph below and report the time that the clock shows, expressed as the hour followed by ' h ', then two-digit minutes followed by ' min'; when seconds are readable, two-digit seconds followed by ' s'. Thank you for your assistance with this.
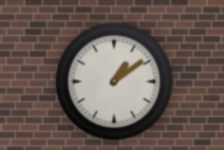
1 h 09 min
